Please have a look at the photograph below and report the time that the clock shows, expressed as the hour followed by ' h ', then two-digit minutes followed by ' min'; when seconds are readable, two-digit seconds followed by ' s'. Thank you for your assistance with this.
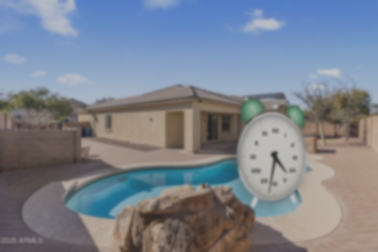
4 h 32 min
